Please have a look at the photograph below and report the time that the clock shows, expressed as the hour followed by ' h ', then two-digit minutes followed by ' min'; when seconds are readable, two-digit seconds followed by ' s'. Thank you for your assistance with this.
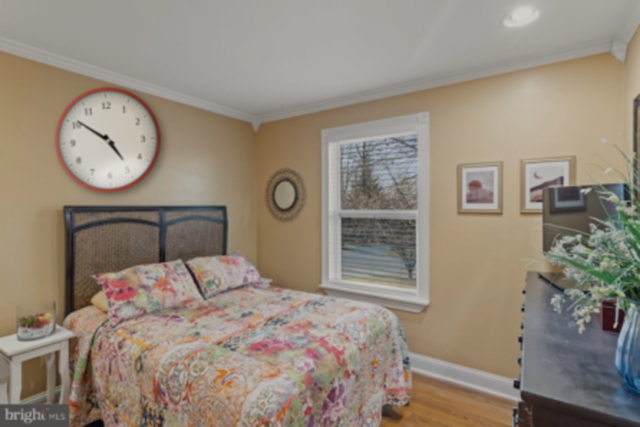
4 h 51 min
